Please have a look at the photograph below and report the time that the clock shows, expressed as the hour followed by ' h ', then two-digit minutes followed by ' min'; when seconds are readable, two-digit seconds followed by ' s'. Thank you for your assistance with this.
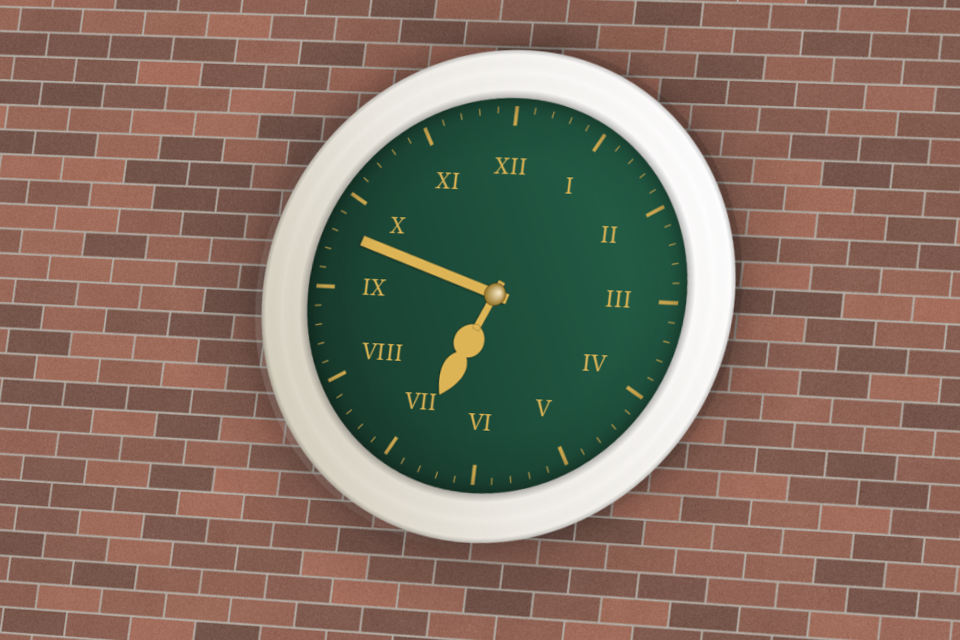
6 h 48 min
